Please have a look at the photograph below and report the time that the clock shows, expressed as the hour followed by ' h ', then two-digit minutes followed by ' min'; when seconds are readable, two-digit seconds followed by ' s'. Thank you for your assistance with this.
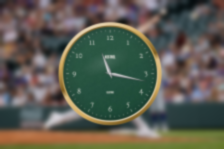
11 h 17 min
